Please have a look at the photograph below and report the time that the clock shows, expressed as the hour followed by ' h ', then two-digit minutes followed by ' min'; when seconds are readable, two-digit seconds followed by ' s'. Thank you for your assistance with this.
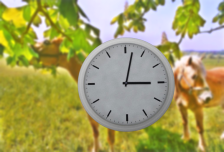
3 h 02 min
